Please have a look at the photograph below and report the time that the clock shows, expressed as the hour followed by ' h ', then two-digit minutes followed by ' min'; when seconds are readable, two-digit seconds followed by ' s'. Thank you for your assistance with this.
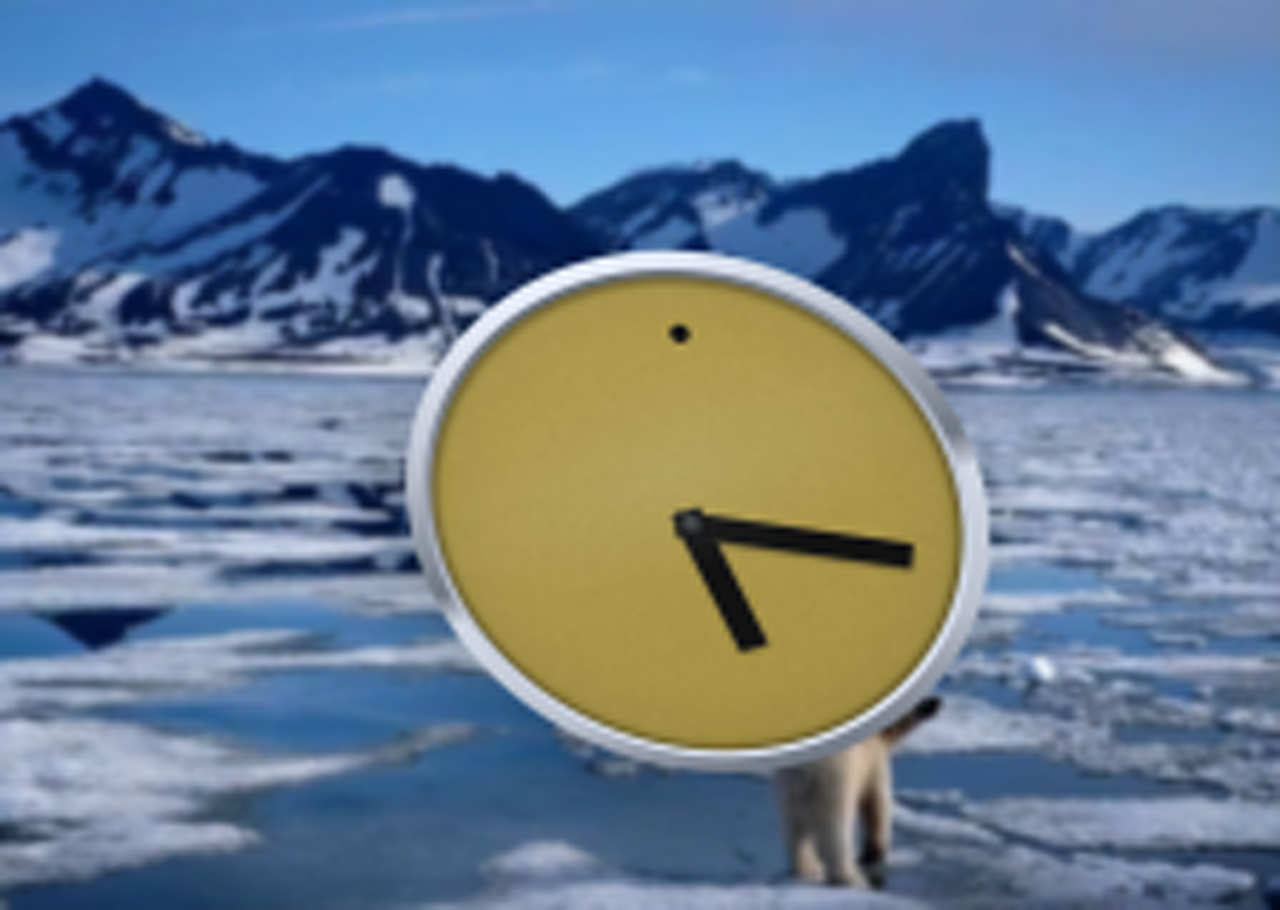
5 h 16 min
